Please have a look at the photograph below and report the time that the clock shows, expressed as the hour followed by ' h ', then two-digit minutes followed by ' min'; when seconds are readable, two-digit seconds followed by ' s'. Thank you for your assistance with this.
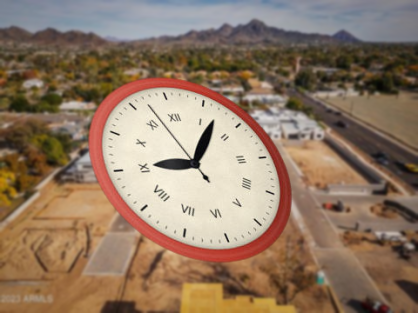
9 h 06 min 57 s
